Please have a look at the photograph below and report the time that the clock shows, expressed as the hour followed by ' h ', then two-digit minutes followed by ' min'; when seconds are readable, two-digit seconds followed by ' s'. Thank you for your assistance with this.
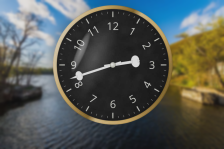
2 h 42 min
